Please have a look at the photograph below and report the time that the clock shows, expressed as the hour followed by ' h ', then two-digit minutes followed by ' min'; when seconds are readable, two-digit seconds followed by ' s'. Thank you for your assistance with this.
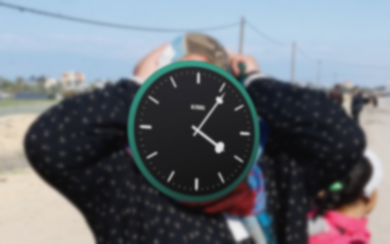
4 h 06 min
